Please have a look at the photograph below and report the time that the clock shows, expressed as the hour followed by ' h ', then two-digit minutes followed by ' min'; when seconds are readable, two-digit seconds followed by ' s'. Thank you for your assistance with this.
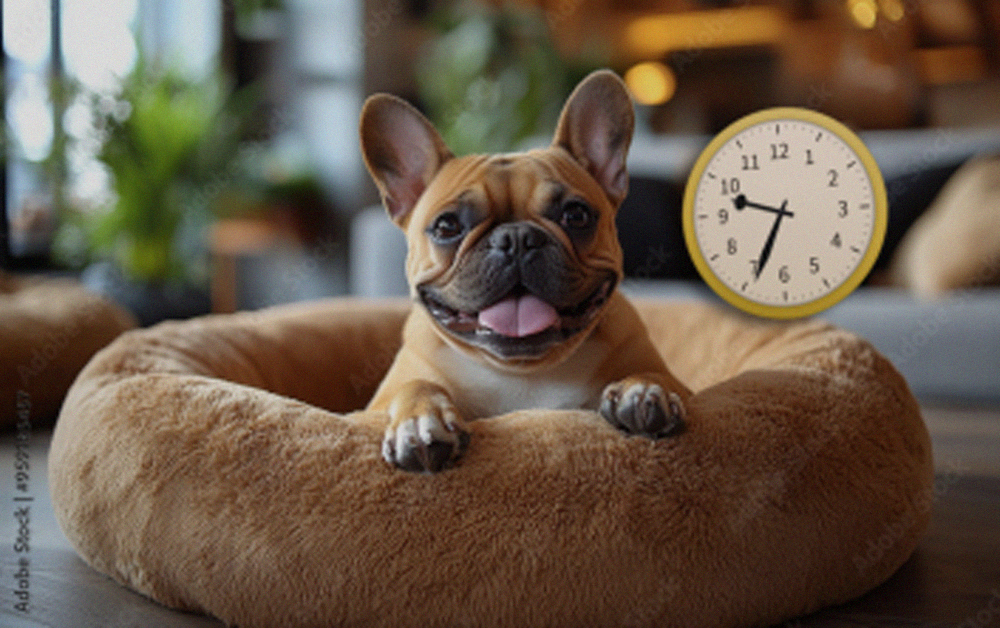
9 h 34 min
